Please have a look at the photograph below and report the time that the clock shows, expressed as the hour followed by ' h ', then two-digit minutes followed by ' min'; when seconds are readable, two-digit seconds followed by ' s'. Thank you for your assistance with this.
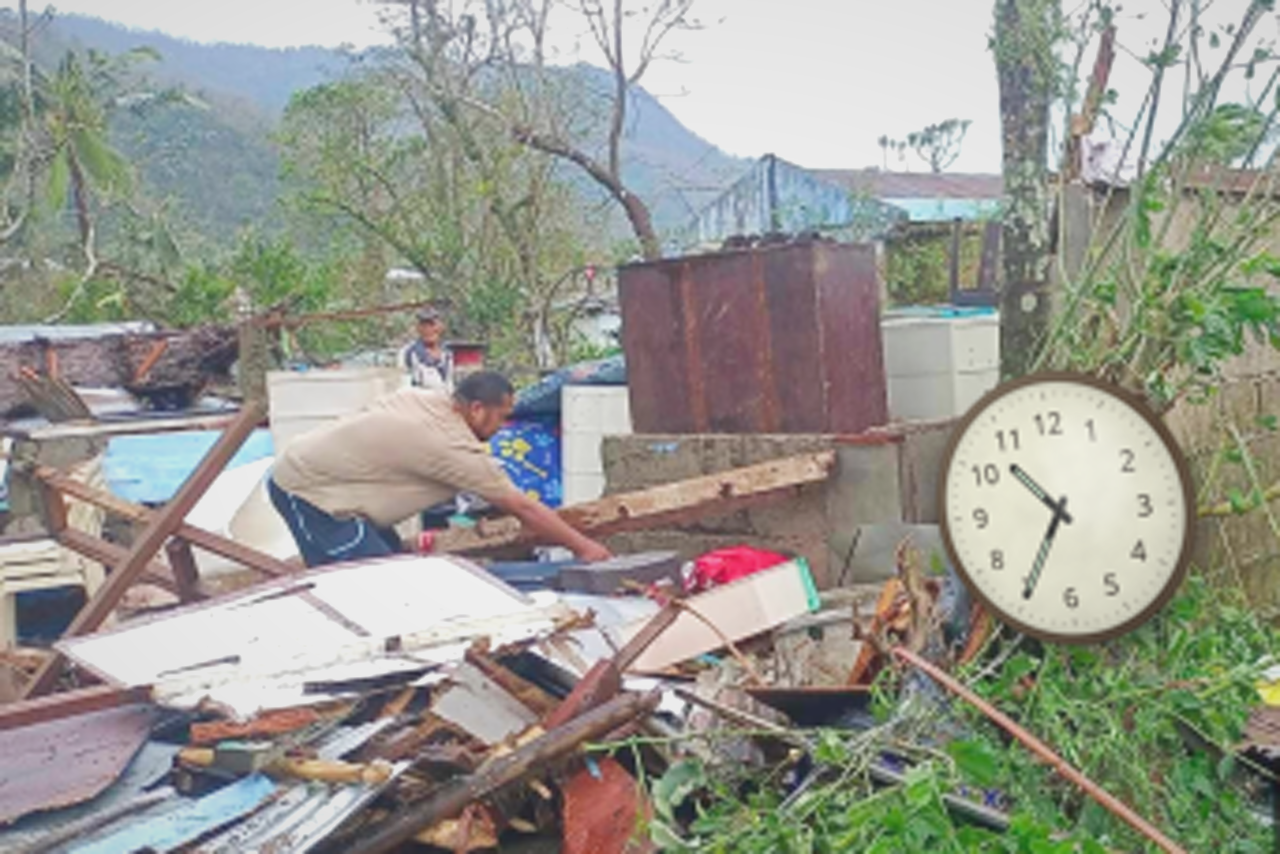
10 h 35 min
